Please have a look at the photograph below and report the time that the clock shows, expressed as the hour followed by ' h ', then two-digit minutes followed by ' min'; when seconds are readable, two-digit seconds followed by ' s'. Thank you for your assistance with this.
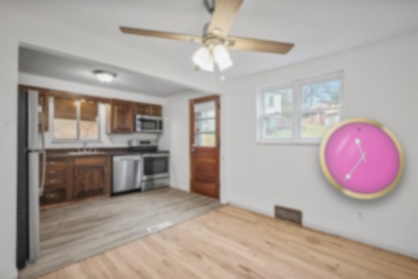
11 h 37 min
